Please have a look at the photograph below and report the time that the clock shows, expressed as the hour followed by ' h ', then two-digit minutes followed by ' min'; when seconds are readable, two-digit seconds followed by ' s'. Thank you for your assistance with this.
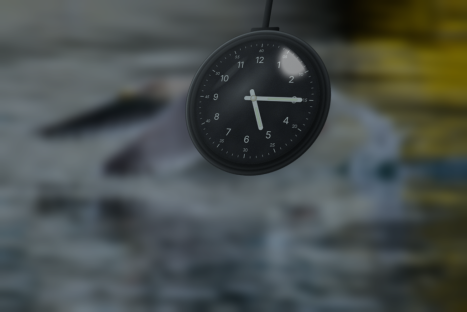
5 h 15 min
